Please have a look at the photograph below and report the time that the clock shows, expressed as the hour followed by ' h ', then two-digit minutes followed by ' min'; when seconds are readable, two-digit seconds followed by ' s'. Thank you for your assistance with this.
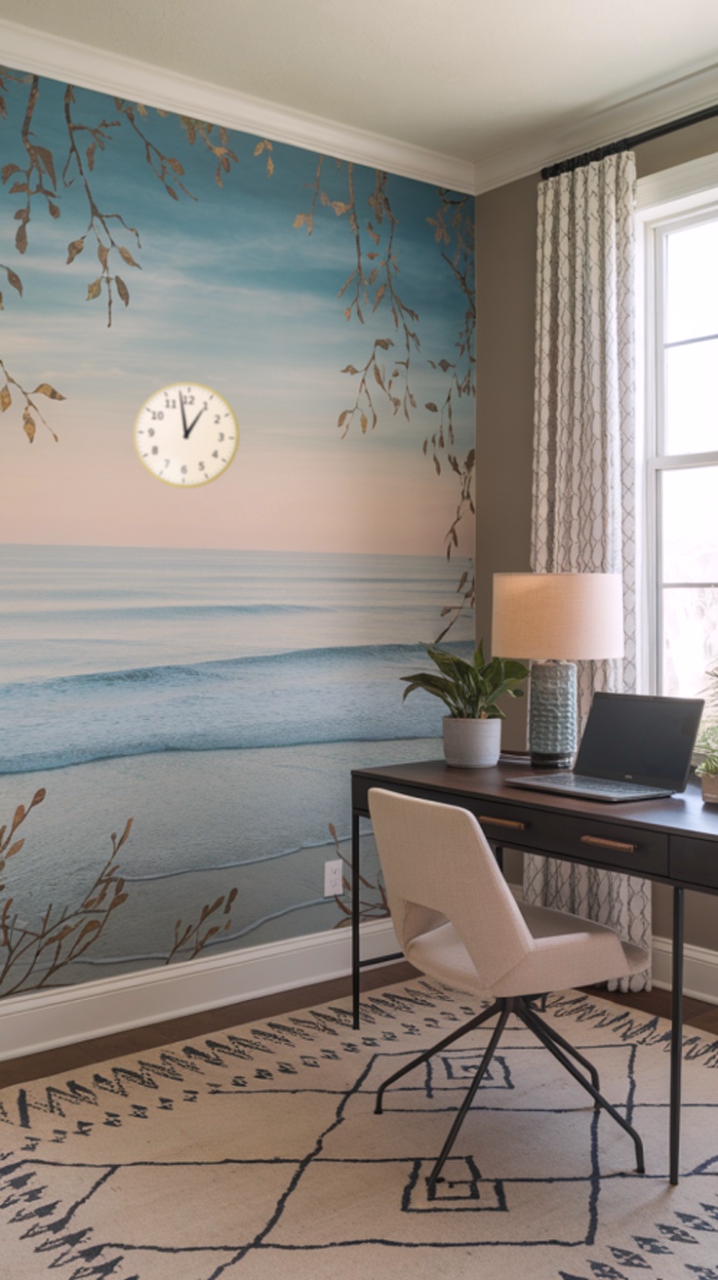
12 h 58 min
